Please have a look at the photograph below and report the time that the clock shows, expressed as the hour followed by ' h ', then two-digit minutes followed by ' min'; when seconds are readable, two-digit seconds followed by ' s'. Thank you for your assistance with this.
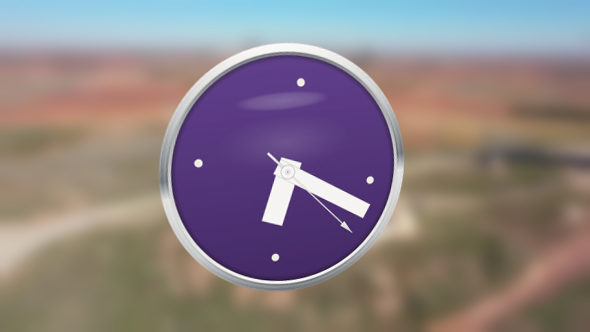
6 h 18 min 21 s
